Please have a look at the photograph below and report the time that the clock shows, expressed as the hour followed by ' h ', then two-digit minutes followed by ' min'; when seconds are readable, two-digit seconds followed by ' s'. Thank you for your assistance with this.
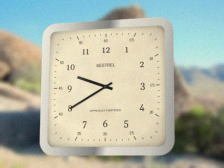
9 h 40 min
